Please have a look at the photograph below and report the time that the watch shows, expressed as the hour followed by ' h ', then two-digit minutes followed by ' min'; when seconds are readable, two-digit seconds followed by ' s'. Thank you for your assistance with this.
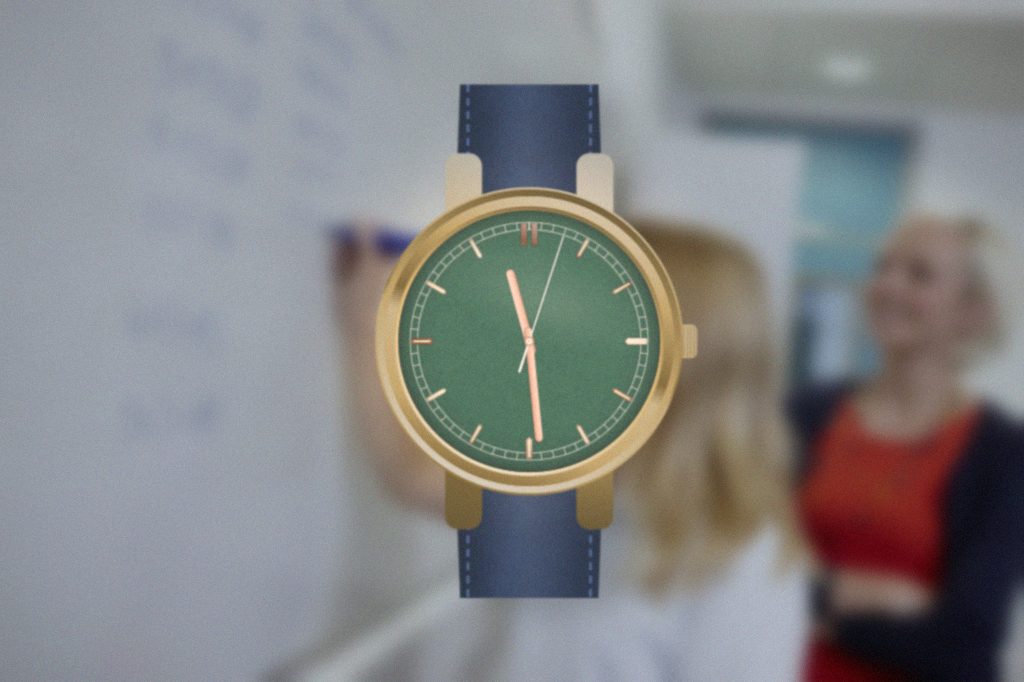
11 h 29 min 03 s
